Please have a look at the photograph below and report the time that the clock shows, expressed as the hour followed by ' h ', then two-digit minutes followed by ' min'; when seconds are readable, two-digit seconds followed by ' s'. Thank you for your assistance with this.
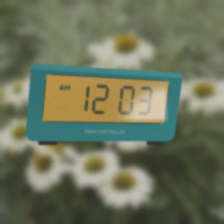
12 h 03 min
